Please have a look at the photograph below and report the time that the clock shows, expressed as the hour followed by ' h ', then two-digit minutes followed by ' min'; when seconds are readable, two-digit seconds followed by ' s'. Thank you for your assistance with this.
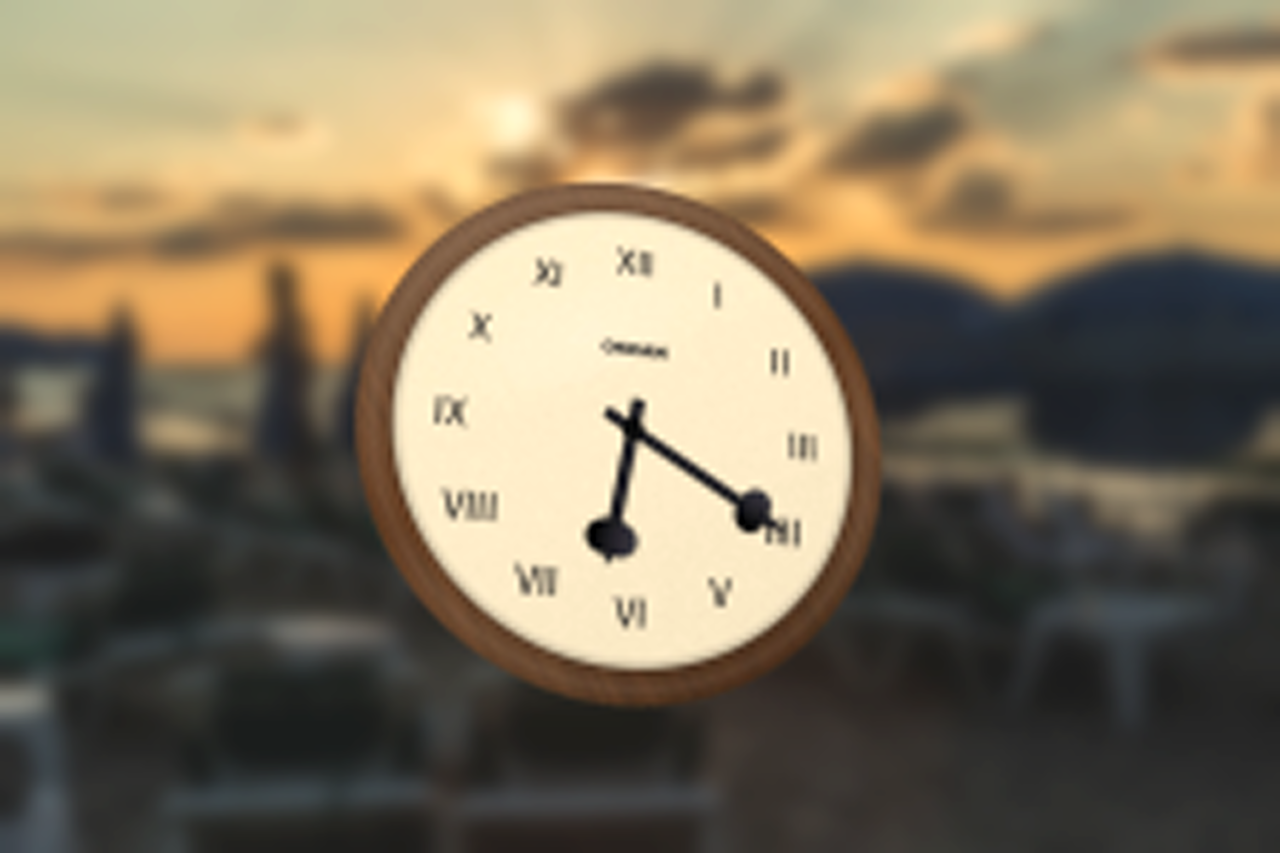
6 h 20 min
